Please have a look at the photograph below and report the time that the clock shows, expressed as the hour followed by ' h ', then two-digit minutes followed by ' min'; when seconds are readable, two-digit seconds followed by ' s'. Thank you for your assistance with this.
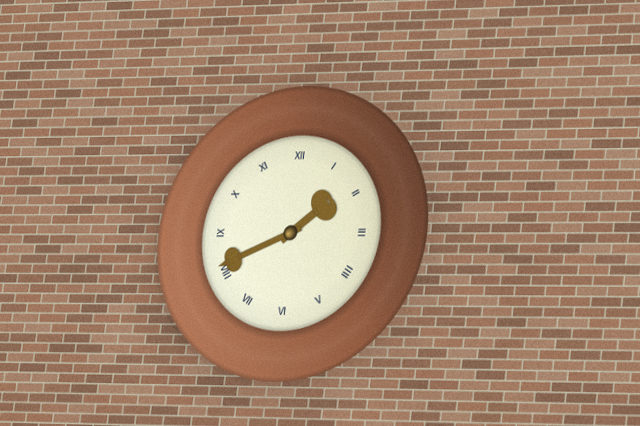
1 h 41 min
